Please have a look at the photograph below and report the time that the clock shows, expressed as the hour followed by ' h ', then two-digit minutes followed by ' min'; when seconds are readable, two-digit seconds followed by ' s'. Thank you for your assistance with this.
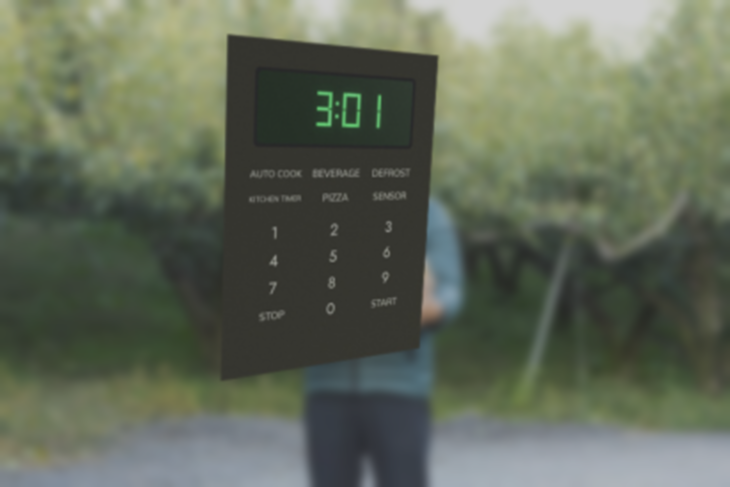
3 h 01 min
